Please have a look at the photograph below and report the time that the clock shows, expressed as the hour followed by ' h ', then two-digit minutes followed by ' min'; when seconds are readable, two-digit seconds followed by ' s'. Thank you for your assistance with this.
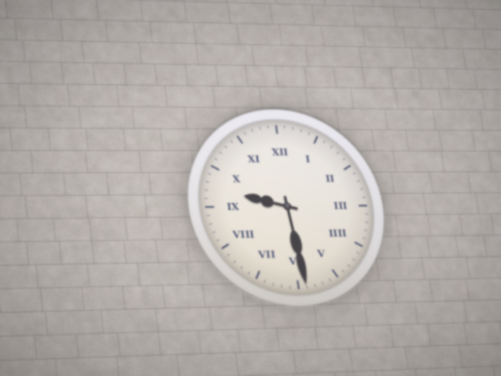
9 h 29 min
